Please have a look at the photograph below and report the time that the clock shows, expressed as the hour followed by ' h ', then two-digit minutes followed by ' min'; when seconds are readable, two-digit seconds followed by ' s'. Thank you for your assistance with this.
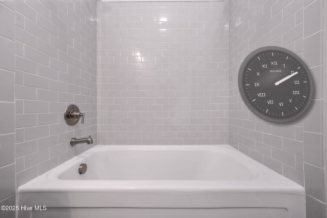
2 h 11 min
